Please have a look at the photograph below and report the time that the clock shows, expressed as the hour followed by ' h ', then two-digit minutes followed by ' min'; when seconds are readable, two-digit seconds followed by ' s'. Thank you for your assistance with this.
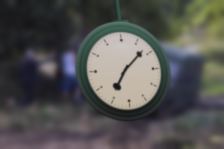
7 h 08 min
